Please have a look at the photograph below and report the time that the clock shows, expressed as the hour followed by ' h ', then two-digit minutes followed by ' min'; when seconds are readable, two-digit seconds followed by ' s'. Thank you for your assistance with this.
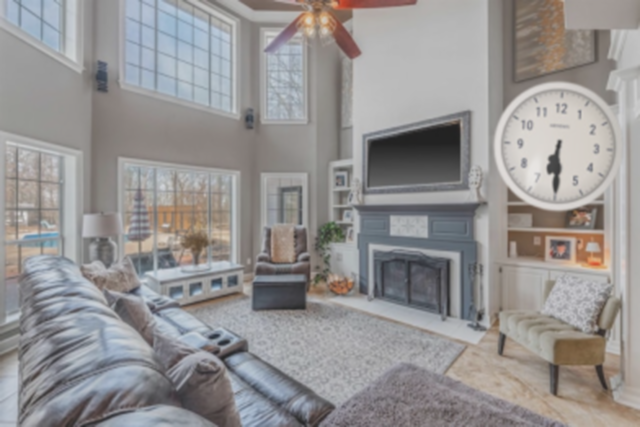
6 h 30 min
